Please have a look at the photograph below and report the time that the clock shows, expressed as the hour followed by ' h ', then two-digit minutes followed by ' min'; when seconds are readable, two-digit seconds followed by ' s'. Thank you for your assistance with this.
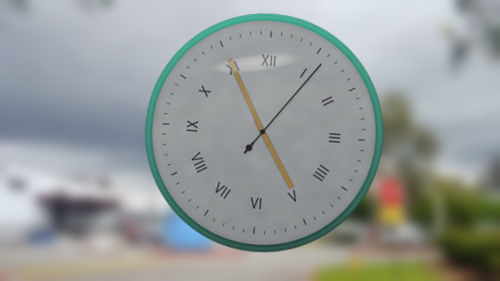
4 h 55 min 06 s
